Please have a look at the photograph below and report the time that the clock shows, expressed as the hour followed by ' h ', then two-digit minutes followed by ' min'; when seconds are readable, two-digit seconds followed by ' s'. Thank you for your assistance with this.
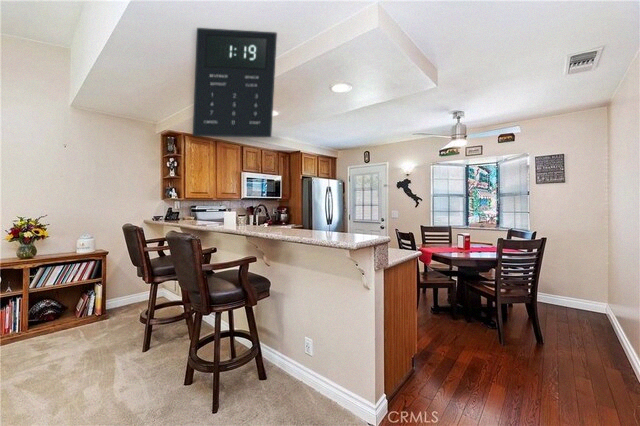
1 h 19 min
